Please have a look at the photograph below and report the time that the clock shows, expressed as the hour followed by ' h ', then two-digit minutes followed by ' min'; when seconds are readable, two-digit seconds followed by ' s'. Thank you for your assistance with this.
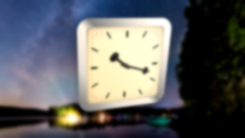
10 h 18 min
